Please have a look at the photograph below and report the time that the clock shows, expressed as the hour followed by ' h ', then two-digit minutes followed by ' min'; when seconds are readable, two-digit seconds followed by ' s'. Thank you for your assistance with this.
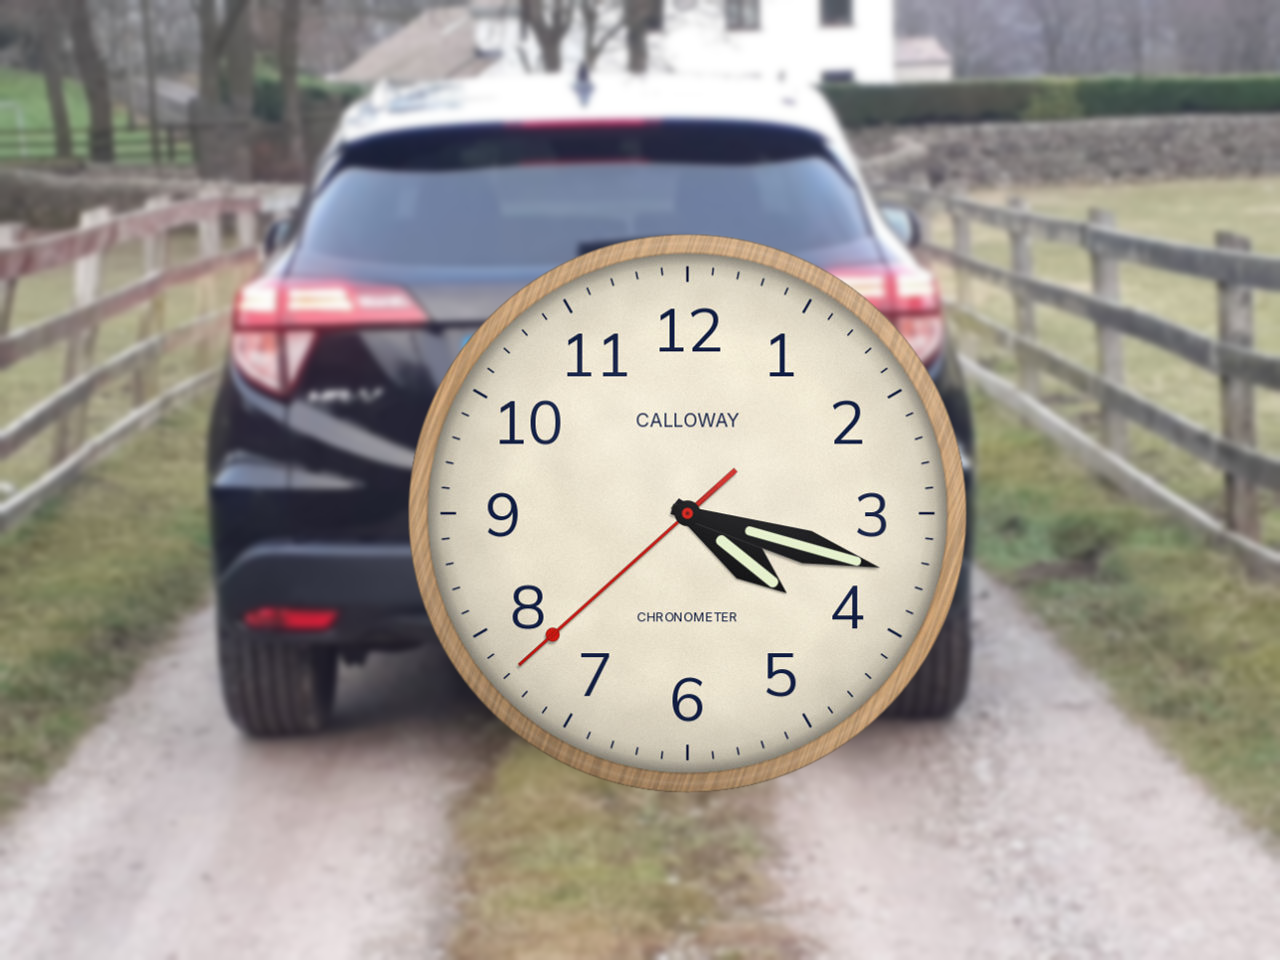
4 h 17 min 38 s
